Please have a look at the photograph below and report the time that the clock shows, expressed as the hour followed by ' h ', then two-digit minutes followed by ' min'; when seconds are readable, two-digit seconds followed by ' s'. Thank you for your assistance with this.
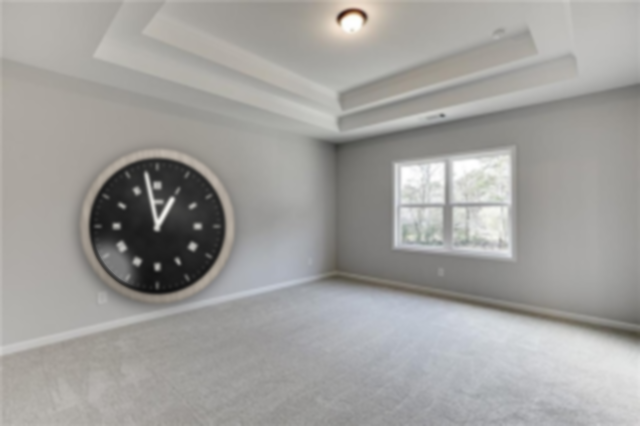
12 h 58 min
